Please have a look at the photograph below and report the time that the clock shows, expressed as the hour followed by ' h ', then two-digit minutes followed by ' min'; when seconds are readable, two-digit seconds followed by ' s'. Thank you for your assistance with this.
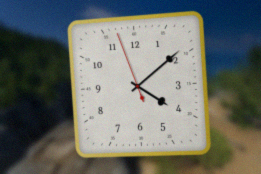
4 h 08 min 57 s
